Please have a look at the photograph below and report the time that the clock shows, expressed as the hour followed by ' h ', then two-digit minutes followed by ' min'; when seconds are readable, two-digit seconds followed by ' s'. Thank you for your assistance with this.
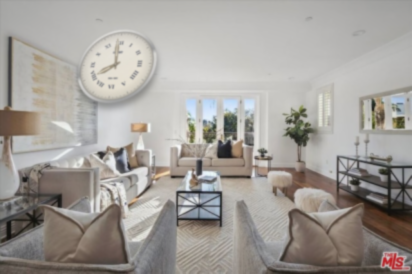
7 h 59 min
